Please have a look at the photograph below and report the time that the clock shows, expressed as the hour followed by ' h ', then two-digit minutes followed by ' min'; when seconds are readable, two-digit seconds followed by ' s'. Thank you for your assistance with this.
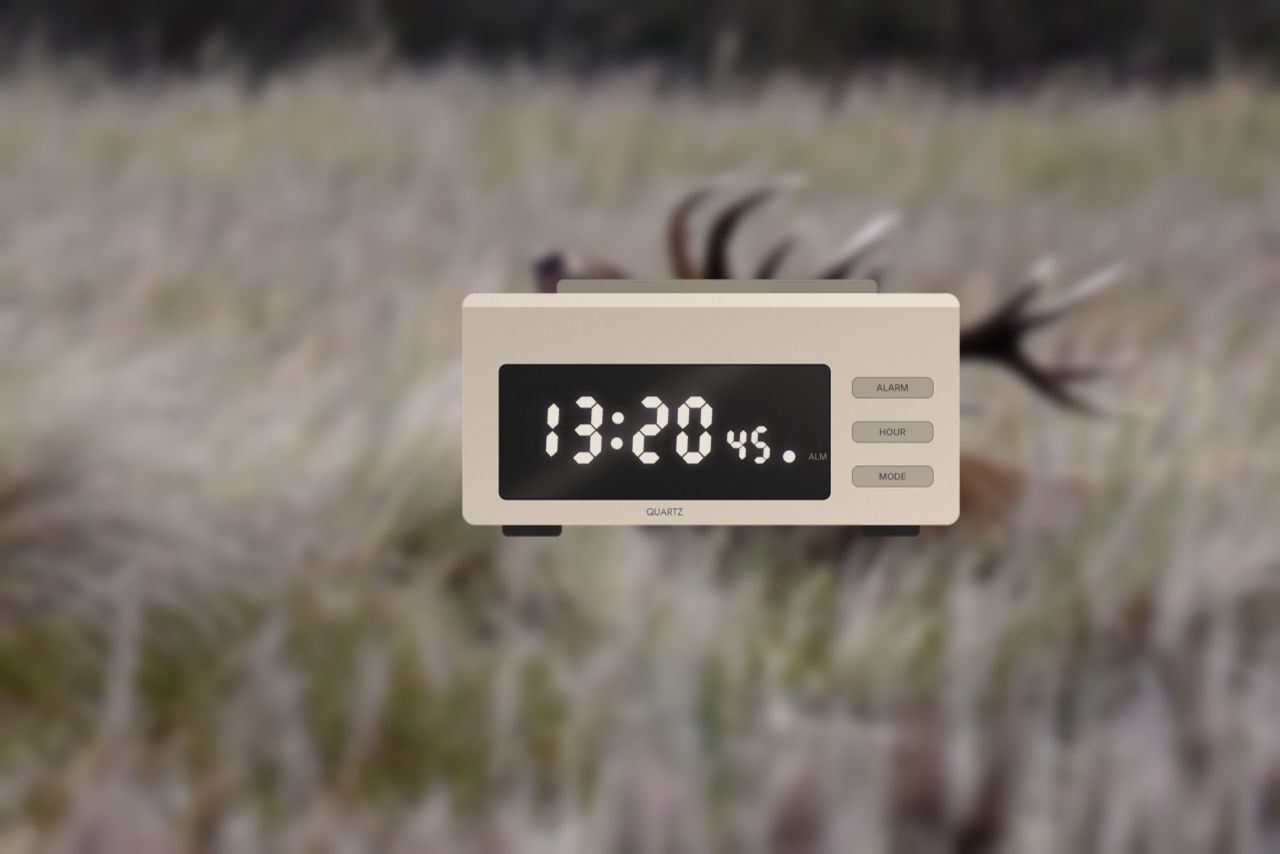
13 h 20 min 45 s
